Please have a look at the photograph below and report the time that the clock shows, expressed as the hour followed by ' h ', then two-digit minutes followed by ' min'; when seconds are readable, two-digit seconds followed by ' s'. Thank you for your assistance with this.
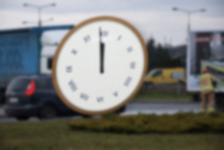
11 h 59 min
